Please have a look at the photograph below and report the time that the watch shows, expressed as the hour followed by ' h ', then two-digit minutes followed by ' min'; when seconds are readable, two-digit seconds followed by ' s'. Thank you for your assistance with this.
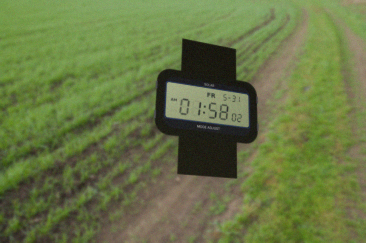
1 h 58 min
